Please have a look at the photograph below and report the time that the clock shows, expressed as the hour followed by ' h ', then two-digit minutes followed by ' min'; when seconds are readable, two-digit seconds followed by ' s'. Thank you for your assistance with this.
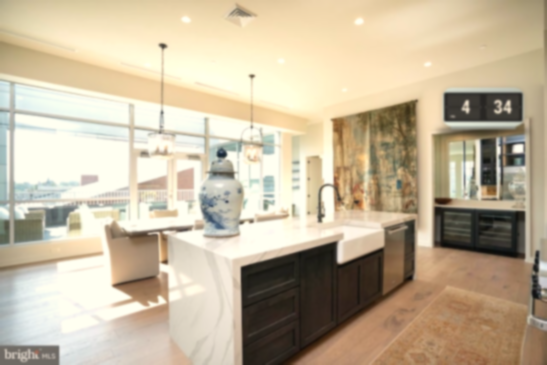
4 h 34 min
